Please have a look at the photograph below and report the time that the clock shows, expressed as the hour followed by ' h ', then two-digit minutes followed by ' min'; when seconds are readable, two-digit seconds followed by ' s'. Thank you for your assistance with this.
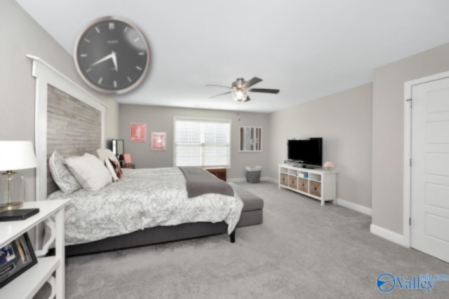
5 h 41 min
